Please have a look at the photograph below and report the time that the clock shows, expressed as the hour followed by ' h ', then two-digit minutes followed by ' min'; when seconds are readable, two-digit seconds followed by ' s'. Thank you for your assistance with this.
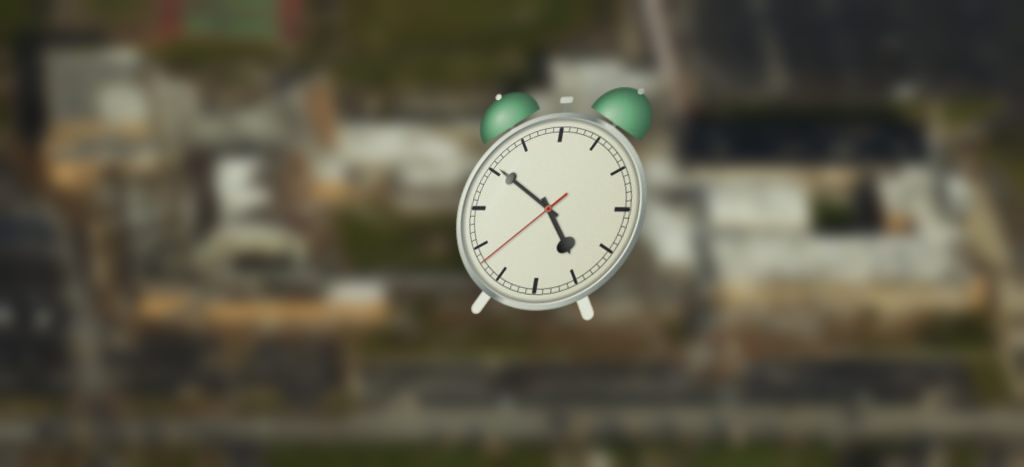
4 h 50 min 38 s
